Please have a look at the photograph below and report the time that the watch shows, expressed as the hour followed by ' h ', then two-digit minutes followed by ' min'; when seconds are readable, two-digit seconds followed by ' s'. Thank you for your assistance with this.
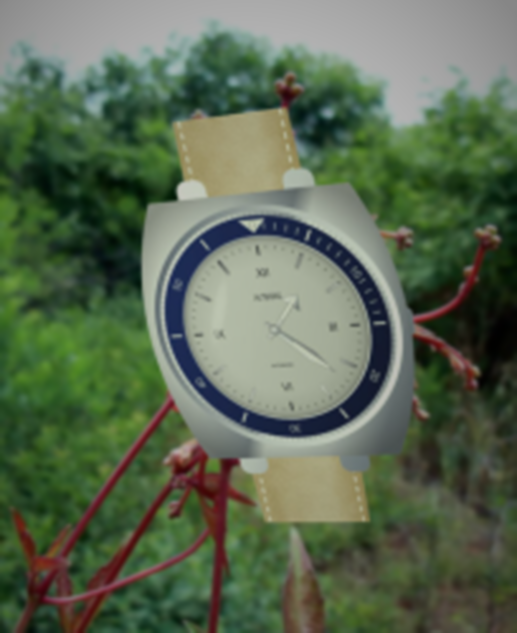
1 h 22 min
